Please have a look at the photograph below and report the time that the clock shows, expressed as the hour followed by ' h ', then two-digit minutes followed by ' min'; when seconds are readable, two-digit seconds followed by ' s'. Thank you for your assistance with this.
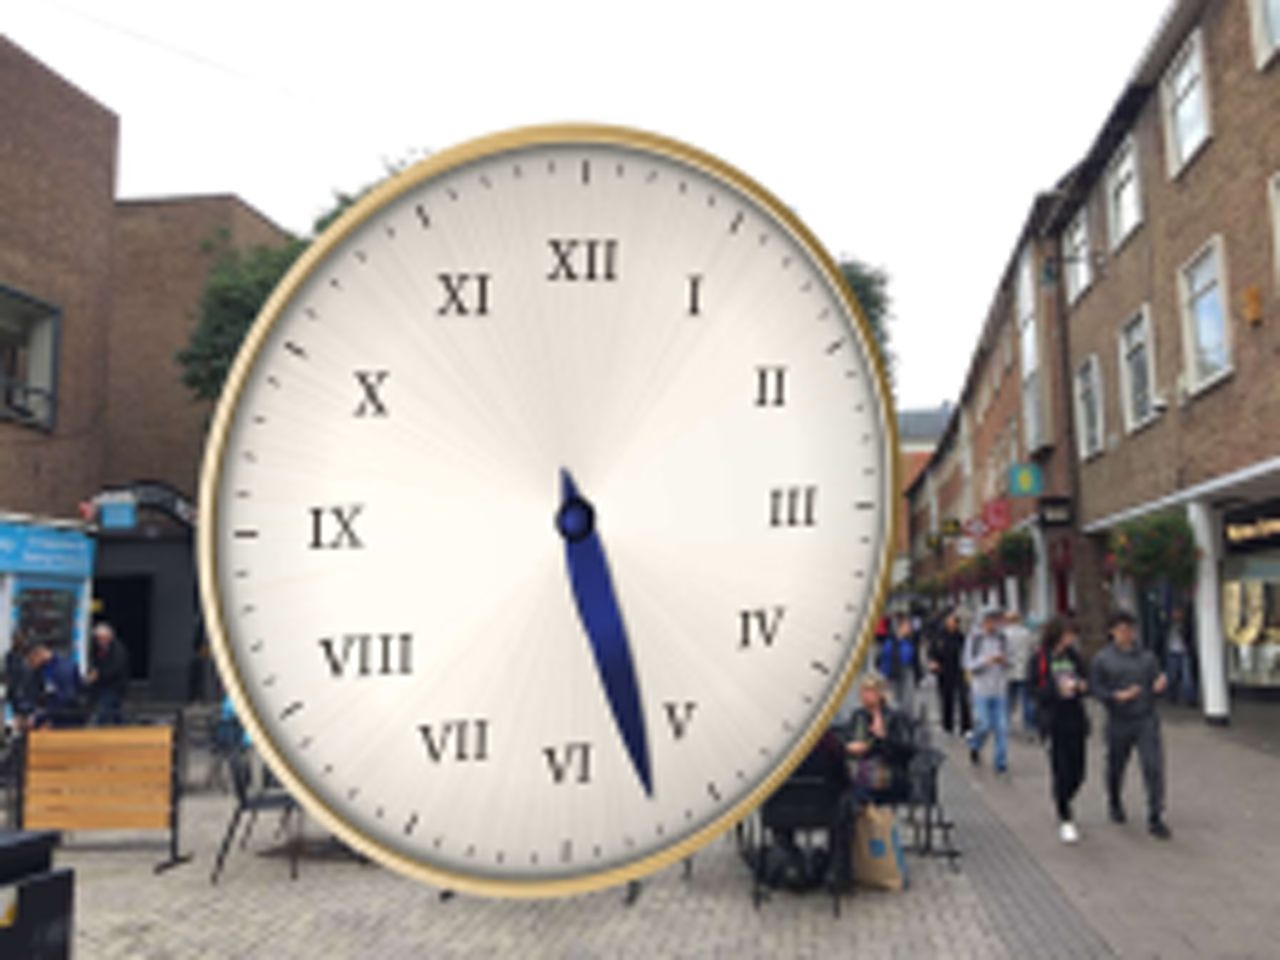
5 h 27 min
